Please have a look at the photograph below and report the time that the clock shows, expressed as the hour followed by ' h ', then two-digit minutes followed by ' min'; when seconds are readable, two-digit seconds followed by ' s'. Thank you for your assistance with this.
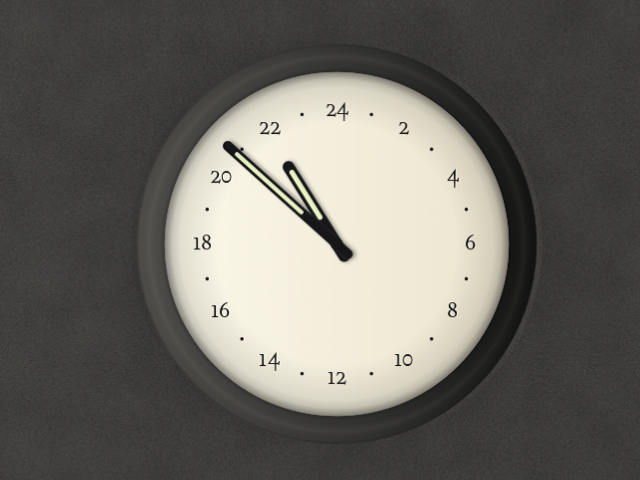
21 h 52 min
